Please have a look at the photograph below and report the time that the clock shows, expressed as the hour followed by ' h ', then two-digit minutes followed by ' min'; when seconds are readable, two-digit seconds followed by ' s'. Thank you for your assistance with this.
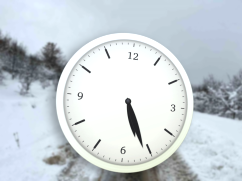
5 h 26 min
